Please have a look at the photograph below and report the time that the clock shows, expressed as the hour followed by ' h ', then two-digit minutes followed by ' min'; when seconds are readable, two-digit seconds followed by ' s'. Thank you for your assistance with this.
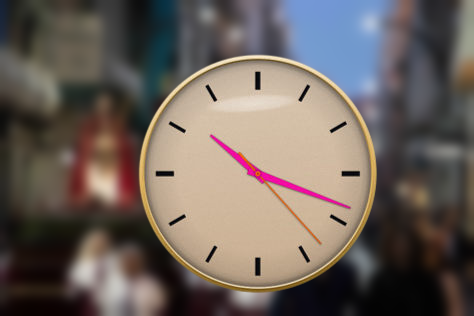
10 h 18 min 23 s
